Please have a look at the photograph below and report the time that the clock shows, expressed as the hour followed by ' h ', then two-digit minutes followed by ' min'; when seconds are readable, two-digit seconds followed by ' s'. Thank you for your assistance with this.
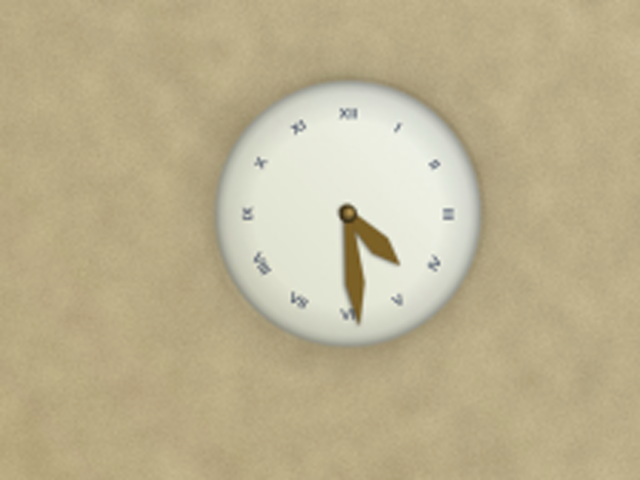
4 h 29 min
